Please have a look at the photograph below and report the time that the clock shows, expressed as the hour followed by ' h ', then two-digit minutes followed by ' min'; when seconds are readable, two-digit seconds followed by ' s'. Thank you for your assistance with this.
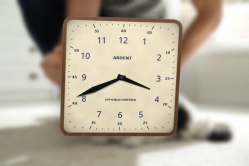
3 h 41 min
